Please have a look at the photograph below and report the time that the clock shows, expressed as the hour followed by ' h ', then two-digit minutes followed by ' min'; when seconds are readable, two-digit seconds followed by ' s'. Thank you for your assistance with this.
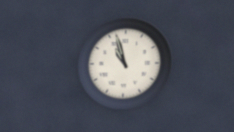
10 h 57 min
